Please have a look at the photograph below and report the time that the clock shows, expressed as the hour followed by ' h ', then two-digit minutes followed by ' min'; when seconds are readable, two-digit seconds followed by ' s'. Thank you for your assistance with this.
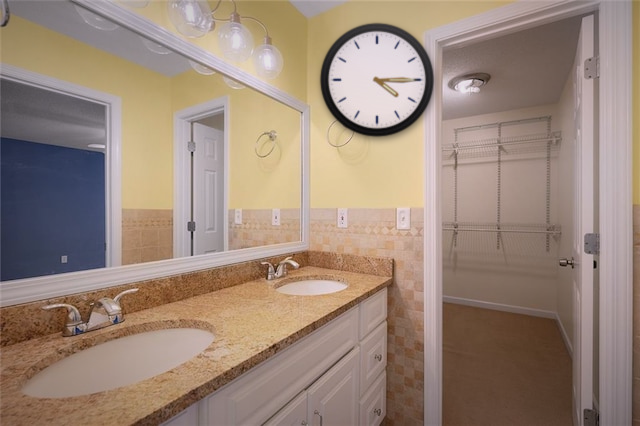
4 h 15 min
